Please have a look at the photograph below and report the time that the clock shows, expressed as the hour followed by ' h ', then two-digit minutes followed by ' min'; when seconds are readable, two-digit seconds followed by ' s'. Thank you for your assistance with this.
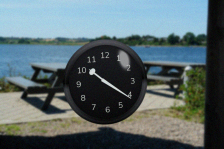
10 h 21 min
